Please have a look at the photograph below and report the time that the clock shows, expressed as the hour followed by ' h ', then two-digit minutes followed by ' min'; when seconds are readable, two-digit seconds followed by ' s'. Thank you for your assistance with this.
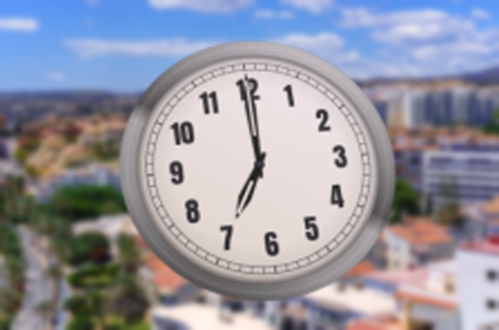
7 h 00 min
